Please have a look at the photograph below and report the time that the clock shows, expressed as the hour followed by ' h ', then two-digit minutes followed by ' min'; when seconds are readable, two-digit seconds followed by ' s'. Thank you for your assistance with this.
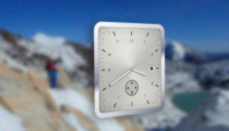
3 h 40 min
